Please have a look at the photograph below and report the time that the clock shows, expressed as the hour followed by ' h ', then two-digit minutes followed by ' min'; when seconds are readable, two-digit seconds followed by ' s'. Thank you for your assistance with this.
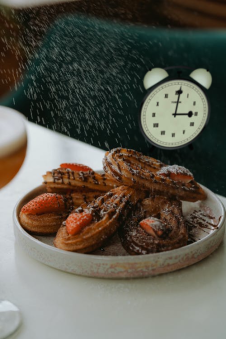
3 h 01 min
